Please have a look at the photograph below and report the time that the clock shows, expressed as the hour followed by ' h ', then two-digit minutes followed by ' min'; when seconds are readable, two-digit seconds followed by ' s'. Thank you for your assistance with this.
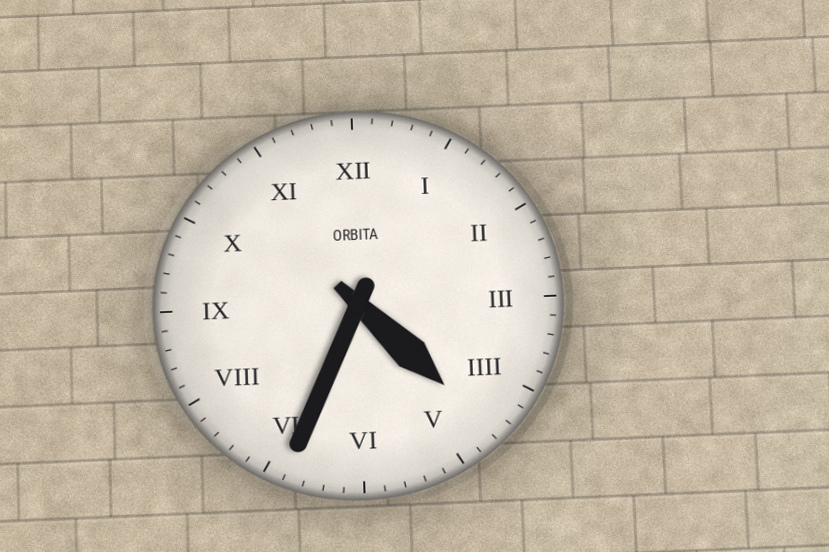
4 h 34 min
